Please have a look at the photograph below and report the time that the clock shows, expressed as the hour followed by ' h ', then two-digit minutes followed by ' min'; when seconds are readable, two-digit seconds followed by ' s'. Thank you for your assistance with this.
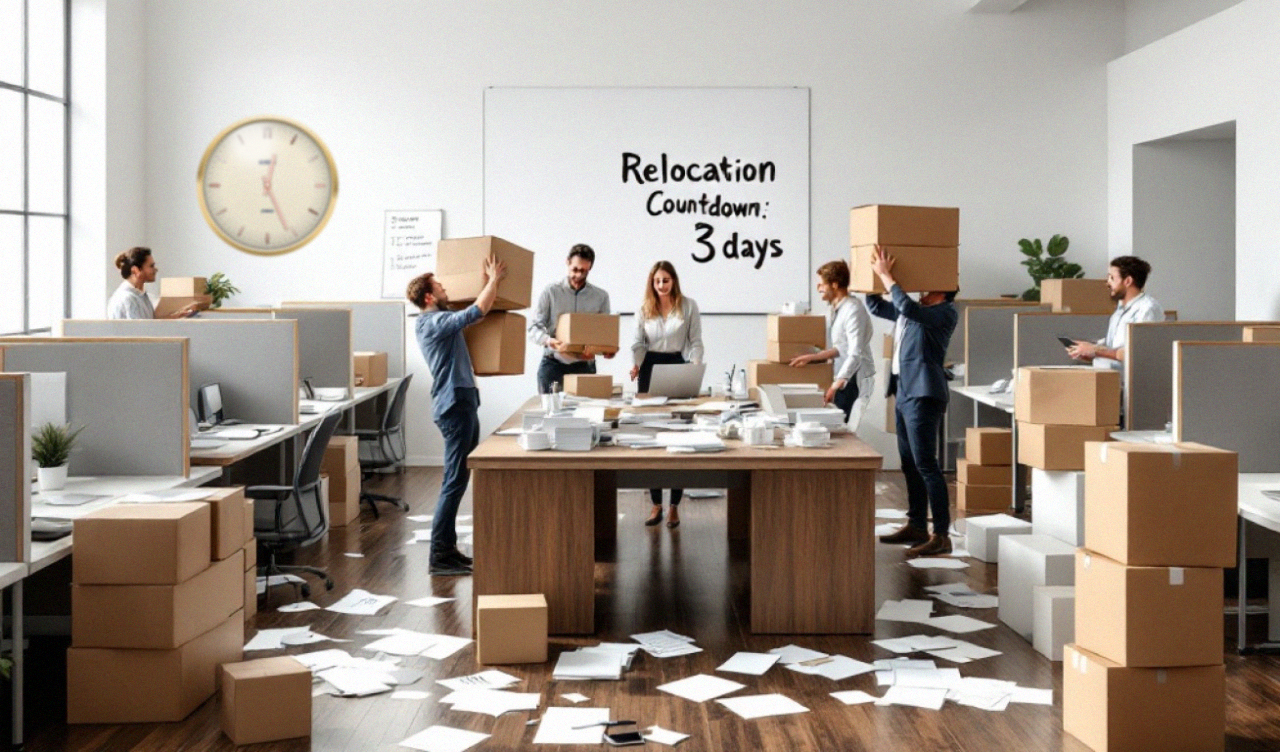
12 h 26 min
